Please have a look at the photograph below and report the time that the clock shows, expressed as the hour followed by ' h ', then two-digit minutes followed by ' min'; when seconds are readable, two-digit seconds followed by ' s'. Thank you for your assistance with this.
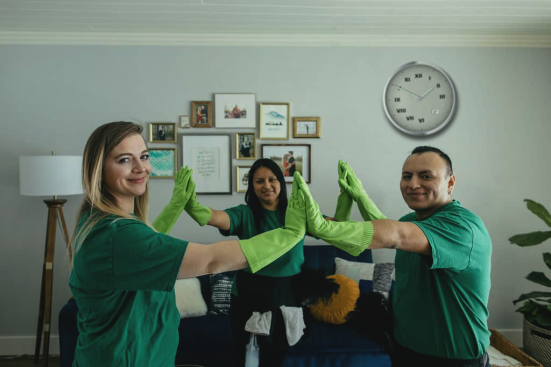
1 h 50 min
